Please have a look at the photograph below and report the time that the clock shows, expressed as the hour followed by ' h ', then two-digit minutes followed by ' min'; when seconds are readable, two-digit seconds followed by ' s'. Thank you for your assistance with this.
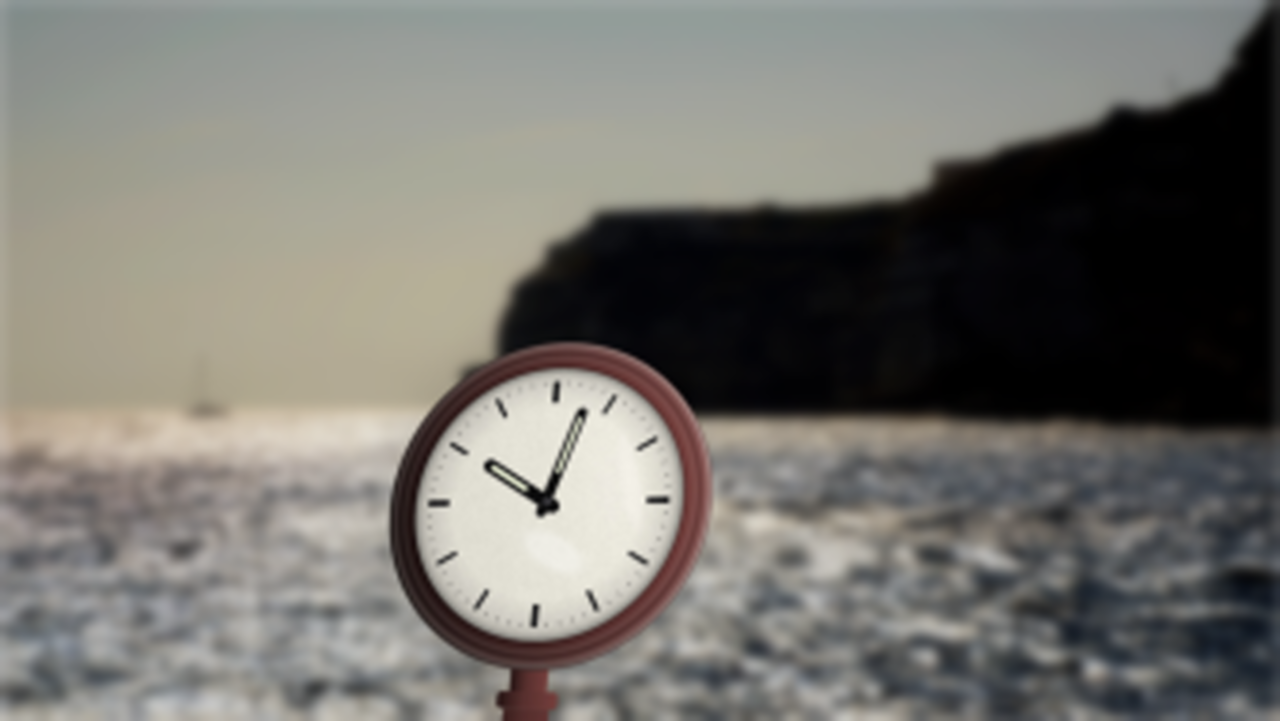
10 h 03 min
